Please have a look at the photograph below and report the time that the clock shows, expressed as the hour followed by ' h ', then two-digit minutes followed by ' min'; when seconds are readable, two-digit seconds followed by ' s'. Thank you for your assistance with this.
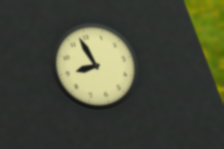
8 h 58 min
